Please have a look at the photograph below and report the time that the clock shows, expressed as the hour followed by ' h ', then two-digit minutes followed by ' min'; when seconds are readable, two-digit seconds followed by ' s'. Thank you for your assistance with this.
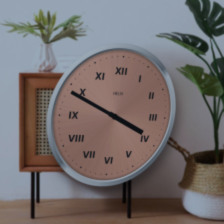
3 h 49 min
